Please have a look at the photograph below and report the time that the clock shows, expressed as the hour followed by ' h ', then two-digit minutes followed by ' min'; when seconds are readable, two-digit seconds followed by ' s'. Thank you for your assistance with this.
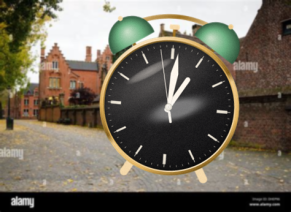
1 h 00 min 58 s
